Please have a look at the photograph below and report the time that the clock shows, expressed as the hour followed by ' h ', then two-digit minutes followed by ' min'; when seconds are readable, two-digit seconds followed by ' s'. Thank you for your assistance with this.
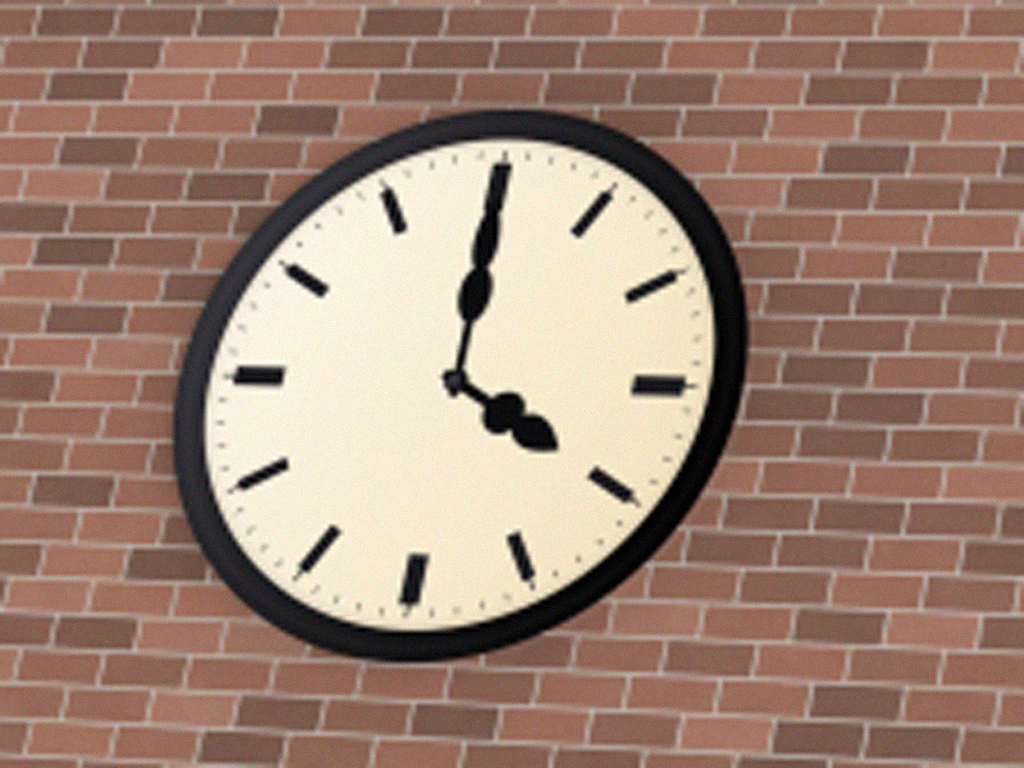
4 h 00 min
